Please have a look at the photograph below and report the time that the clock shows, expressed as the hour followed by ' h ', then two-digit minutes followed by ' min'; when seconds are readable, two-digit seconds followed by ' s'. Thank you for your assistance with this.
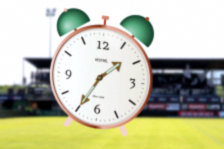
1 h 35 min
